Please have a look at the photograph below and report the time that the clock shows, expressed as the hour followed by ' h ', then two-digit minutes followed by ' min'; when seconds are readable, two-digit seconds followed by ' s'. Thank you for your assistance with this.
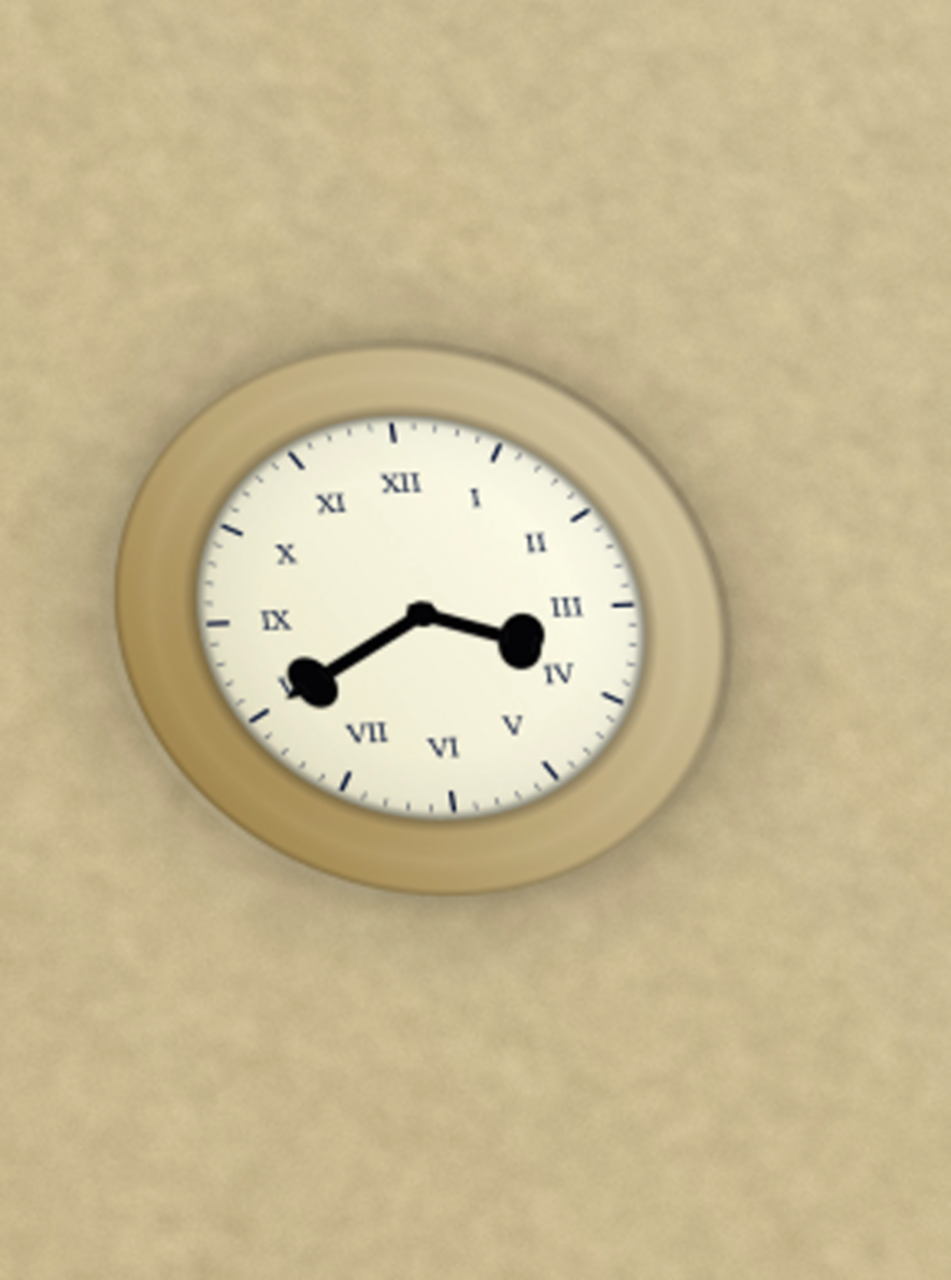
3 h 40 min
